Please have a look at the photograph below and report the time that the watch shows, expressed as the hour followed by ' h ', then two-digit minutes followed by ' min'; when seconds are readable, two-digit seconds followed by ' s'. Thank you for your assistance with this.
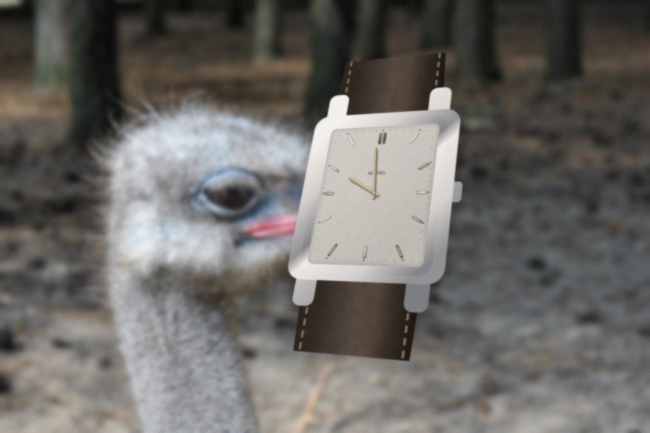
9 h 59 min
